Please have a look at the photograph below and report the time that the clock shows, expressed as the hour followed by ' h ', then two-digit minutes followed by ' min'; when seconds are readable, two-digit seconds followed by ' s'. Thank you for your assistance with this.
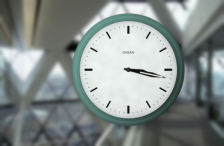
3 h 17 min
